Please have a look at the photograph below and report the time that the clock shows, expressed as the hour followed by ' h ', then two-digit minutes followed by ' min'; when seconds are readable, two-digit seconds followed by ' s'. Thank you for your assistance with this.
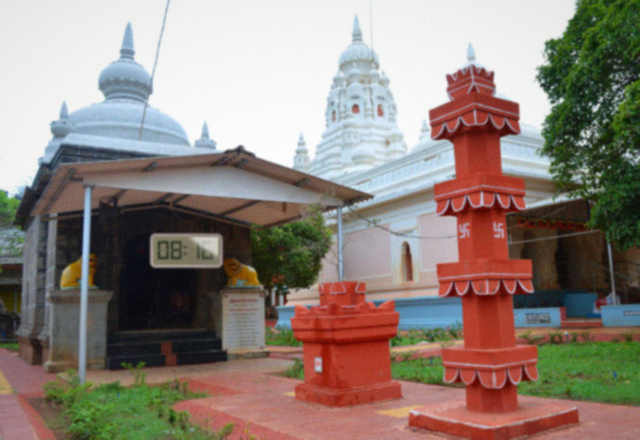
8 h 16 min
